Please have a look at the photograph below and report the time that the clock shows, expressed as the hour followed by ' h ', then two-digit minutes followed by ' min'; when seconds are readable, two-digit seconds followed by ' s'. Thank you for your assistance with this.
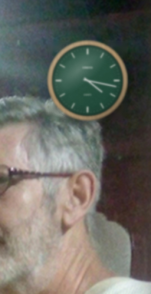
4 h 17 min
